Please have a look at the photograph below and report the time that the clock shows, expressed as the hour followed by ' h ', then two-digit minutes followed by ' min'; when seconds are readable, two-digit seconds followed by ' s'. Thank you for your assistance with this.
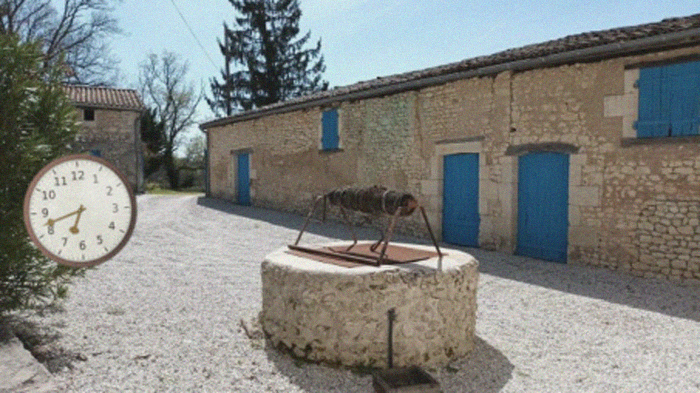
6 h 42 min
